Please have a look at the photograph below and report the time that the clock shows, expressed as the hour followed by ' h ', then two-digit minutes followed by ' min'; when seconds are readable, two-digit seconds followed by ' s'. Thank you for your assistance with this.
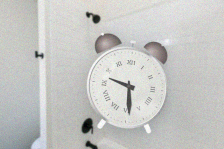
9 h 29 min
